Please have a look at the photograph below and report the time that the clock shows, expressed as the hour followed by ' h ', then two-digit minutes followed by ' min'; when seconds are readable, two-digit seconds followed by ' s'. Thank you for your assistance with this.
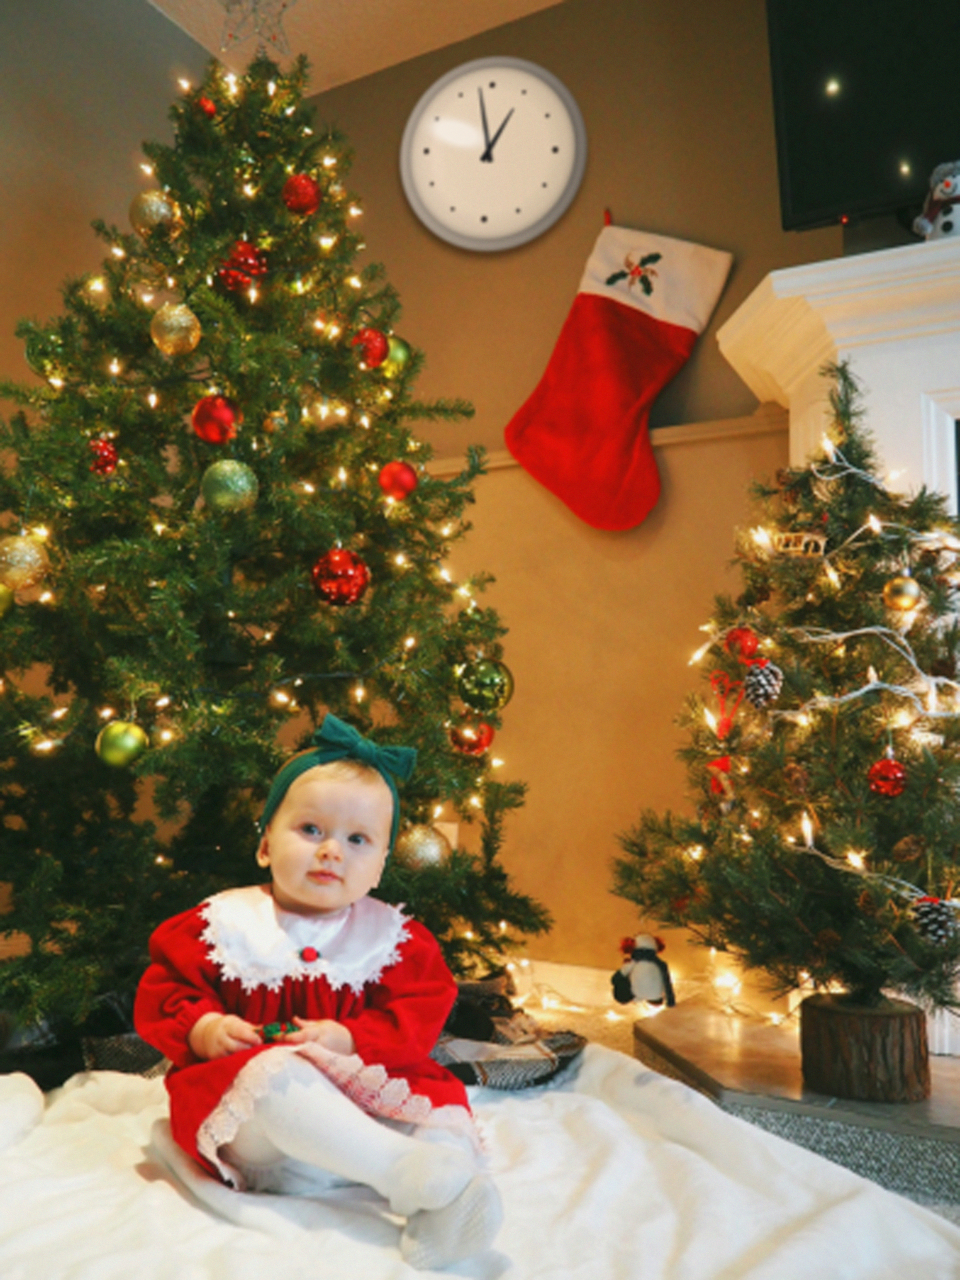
12 h 58 min
